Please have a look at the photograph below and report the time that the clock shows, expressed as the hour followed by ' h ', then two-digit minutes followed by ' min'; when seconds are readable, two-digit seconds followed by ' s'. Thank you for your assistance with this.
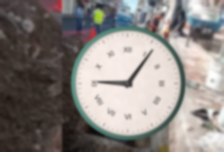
9 h 06 min
